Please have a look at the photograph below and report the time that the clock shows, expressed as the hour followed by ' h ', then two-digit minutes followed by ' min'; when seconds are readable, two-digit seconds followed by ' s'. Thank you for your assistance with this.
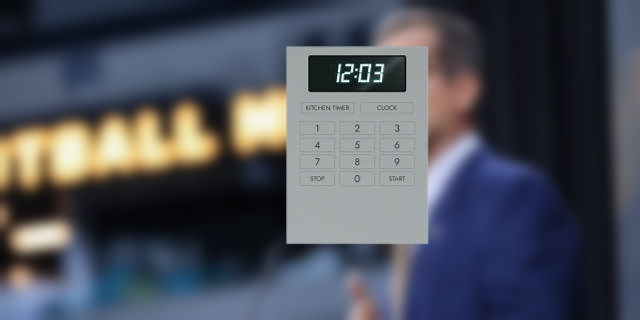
12 h 03 min
